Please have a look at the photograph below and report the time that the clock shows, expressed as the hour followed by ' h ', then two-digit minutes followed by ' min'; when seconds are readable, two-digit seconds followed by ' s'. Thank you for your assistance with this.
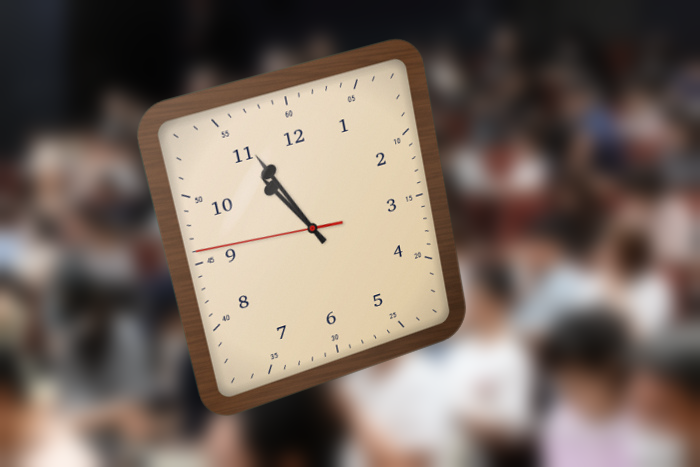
10 h 55 min 46 s
